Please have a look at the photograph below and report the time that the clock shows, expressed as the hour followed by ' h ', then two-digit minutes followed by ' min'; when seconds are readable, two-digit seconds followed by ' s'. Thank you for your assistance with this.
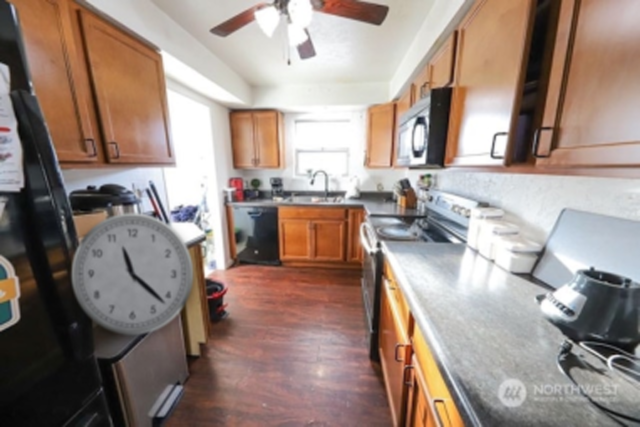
11 h 22 min
